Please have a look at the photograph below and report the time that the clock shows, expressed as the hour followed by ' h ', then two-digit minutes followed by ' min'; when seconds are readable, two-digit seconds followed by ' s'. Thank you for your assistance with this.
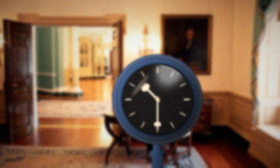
10 h 30 min
